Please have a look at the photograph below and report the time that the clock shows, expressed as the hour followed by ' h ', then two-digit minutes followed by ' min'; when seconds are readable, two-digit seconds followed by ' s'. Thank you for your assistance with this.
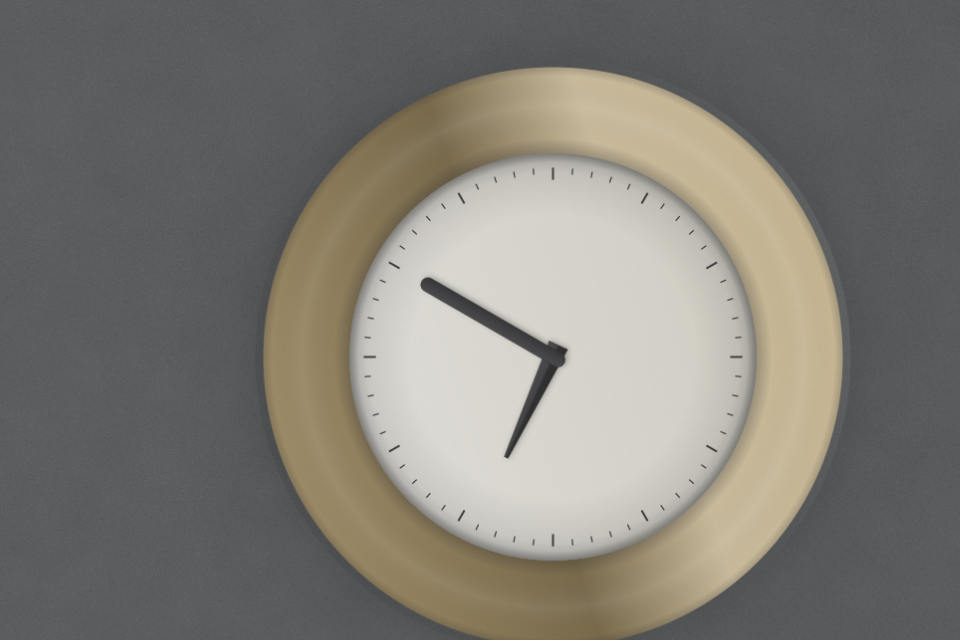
6 h 50 min
